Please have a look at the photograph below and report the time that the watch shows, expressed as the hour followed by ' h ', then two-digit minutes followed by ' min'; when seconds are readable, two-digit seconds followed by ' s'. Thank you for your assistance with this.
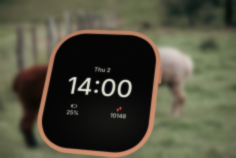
14 h 00 min
